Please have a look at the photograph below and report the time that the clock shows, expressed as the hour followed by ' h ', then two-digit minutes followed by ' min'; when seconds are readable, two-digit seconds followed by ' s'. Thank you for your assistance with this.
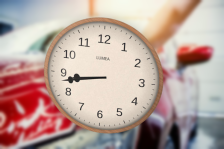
8 h 43 min
